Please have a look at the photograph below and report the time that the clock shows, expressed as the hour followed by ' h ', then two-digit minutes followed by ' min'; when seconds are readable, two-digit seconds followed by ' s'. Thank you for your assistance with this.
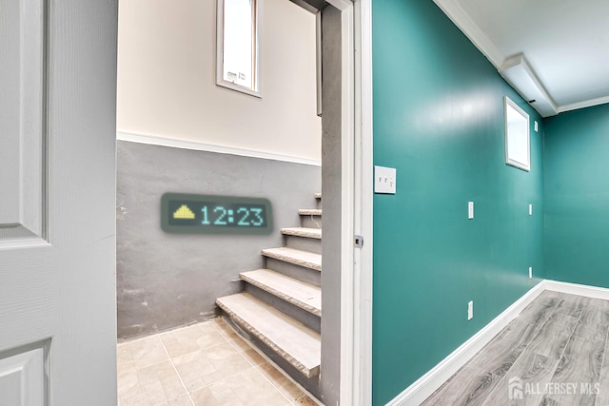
12 h 23 min
